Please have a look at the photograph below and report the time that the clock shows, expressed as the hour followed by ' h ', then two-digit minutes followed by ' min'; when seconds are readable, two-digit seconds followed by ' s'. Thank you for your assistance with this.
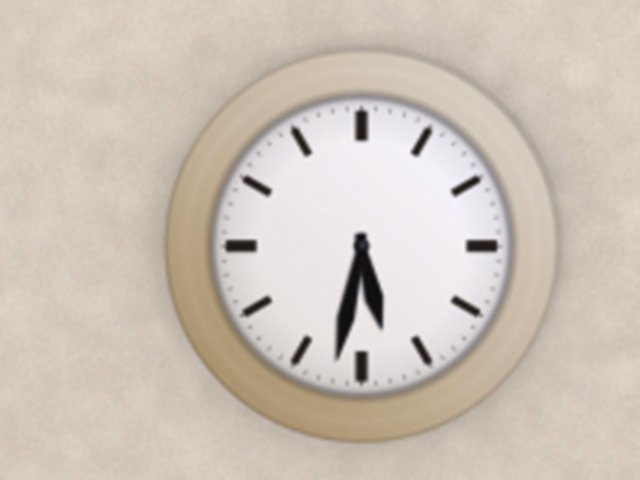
5 h 32 min
